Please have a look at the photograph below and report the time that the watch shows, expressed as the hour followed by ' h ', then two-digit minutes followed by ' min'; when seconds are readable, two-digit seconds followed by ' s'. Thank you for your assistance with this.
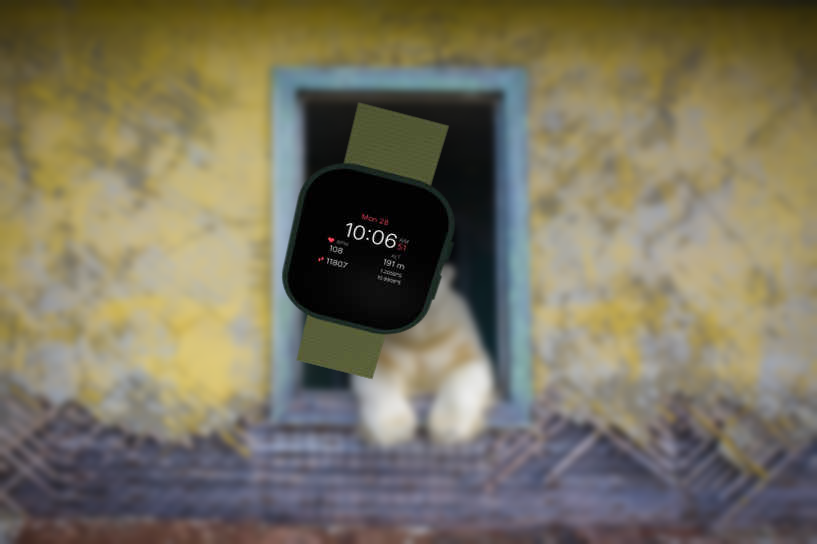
10 h 06 min 51 s
